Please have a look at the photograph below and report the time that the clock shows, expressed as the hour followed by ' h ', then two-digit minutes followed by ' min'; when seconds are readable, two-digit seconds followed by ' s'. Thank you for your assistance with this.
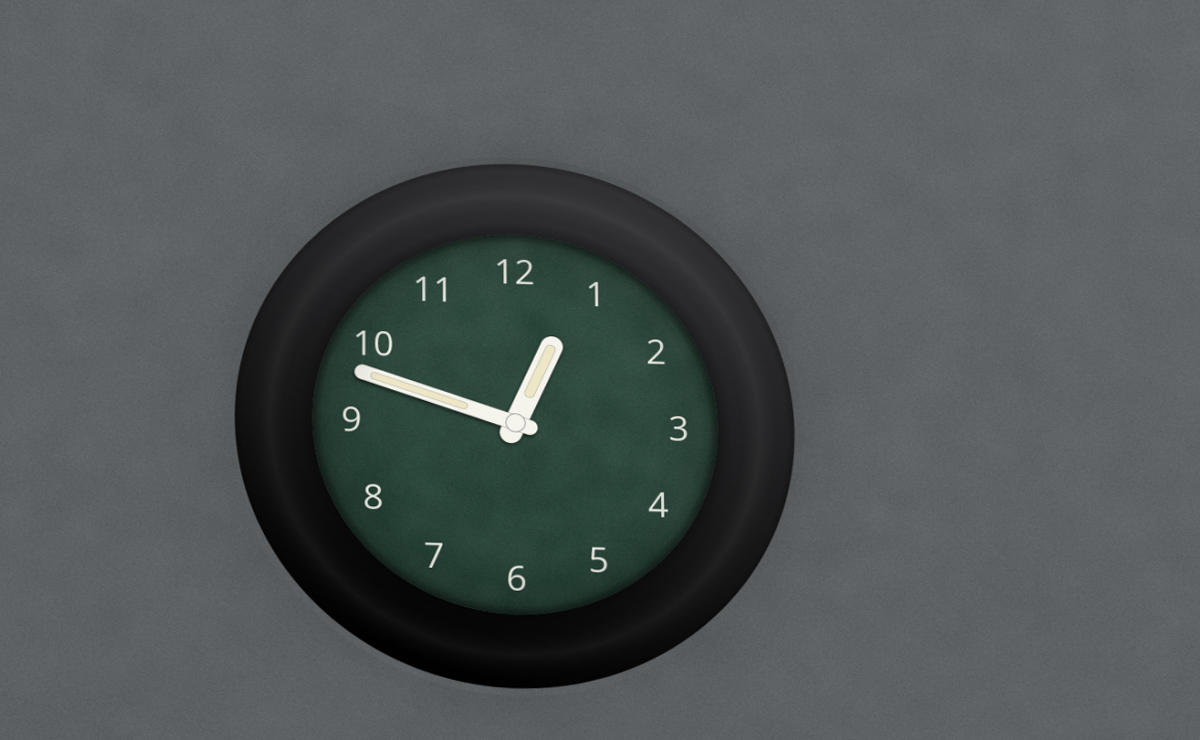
12 h 48 min
